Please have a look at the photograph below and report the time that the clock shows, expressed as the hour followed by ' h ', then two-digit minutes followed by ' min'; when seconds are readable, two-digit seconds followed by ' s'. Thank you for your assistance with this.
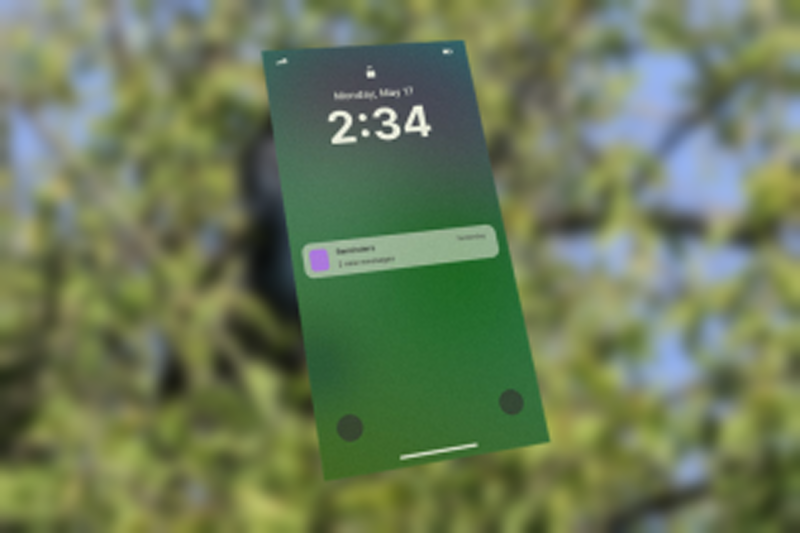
2 h 34 min
